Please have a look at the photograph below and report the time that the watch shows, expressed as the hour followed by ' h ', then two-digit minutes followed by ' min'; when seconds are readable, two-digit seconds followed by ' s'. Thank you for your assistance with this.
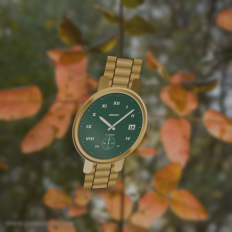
10 h 08 min
